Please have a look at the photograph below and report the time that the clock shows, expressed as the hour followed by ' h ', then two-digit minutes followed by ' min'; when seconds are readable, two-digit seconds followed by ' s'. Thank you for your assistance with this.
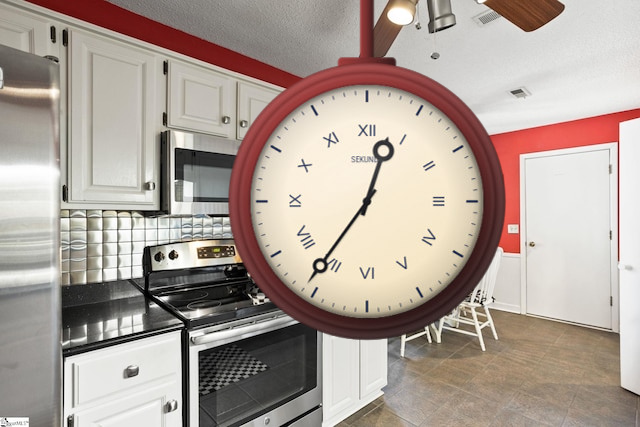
12 h 36 min
